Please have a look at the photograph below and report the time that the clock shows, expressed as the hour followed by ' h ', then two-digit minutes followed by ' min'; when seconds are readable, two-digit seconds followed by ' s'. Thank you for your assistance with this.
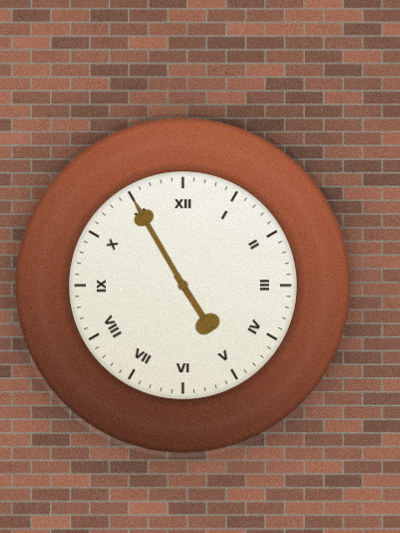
4 h 55 min
